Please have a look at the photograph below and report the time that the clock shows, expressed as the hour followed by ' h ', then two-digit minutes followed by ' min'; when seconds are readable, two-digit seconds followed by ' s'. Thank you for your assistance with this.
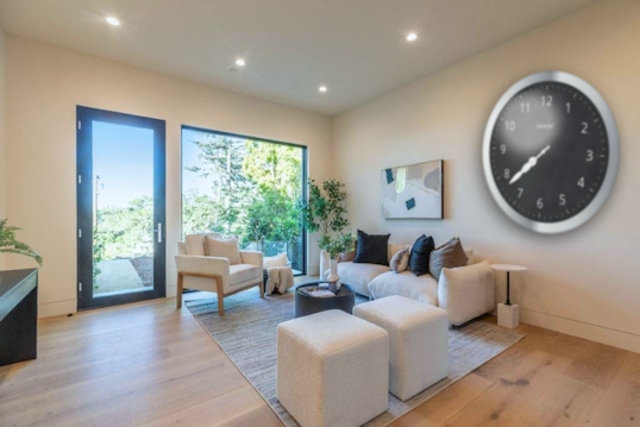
7 h 38 min
